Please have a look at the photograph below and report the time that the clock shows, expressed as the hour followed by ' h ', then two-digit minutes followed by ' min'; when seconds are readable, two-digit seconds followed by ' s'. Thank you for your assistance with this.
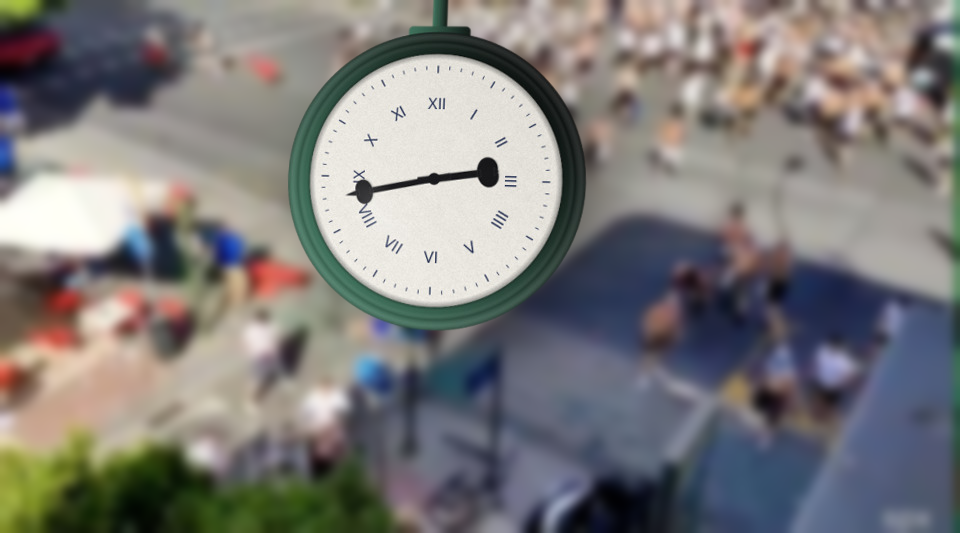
2 h 43 min
